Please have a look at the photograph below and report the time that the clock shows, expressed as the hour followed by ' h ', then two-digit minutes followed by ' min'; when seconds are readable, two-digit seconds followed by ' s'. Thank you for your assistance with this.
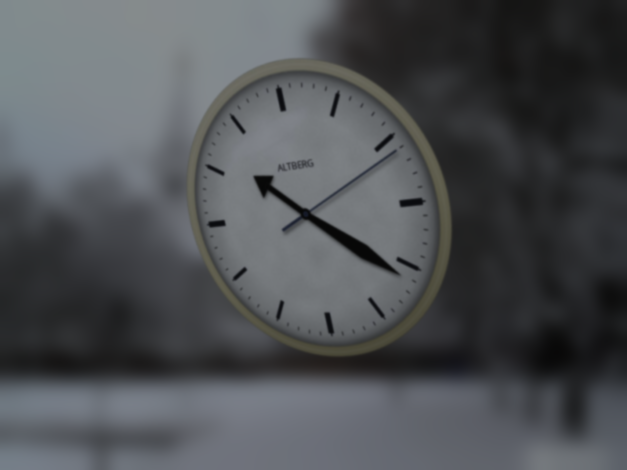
10 h 21 min 11 s
